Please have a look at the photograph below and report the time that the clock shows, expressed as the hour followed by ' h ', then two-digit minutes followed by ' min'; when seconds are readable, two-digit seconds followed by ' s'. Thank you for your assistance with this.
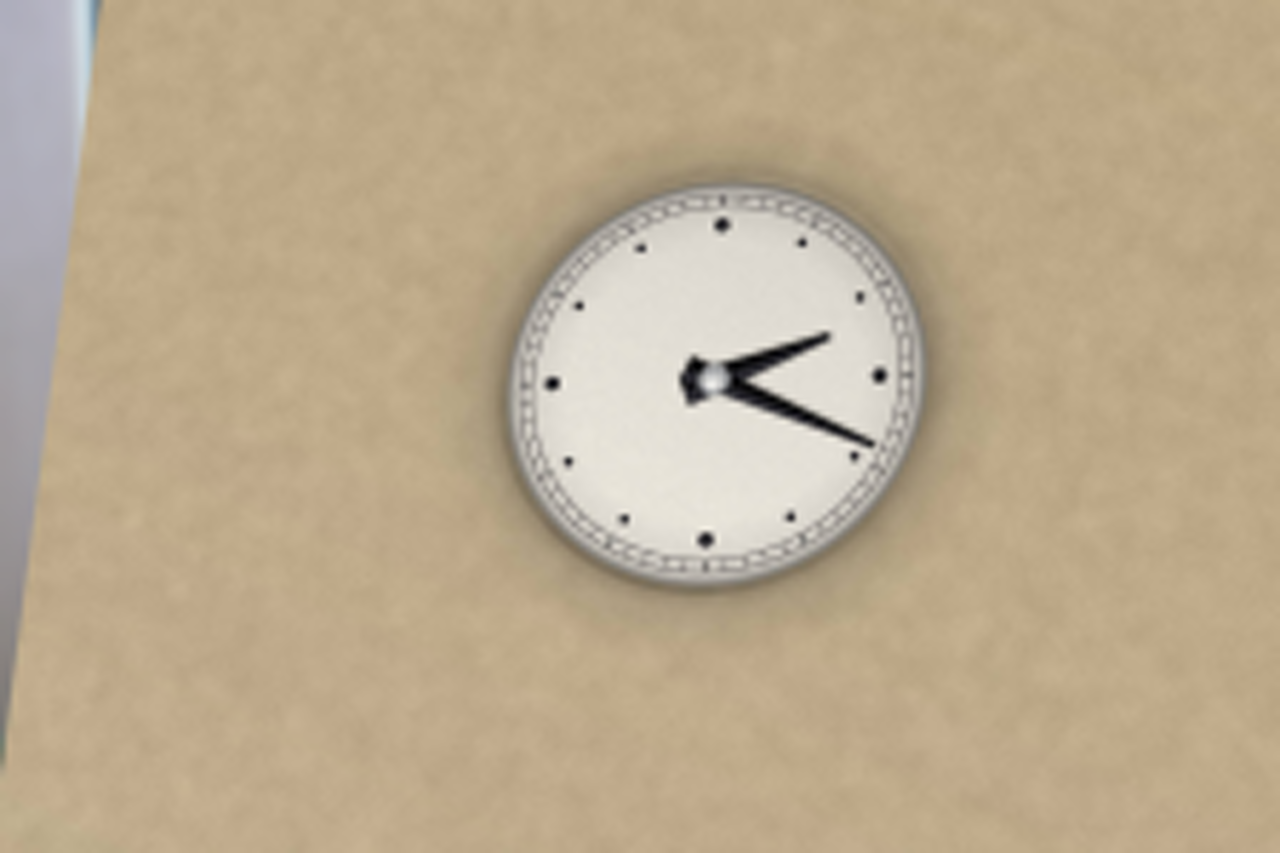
2 h 19 min
